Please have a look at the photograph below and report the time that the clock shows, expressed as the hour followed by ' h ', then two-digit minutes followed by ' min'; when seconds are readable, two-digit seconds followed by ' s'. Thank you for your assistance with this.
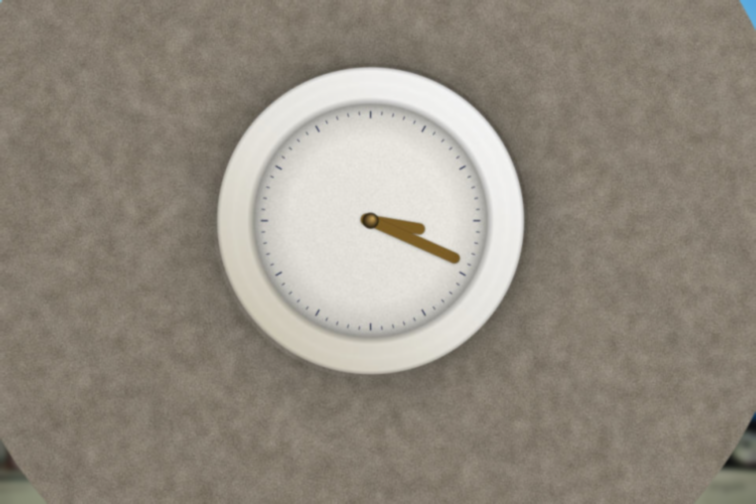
3 h 19 min
